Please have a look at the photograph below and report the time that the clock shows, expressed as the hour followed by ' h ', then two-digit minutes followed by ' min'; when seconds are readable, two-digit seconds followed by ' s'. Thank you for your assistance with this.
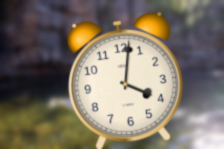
4 h 02 min
